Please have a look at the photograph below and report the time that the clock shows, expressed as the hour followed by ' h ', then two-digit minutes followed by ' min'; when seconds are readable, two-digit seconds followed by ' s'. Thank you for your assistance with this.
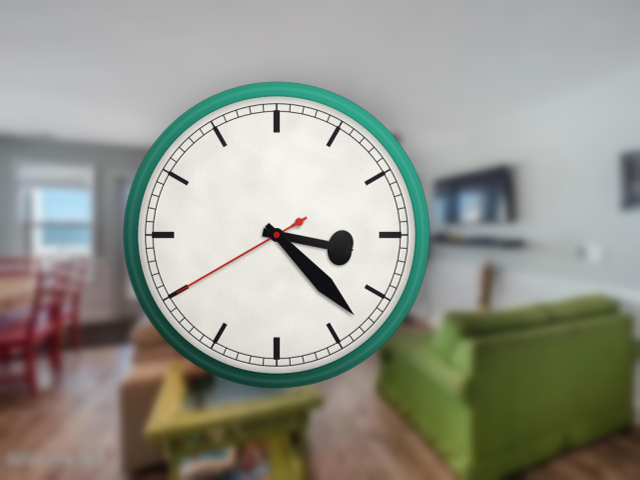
3 h 22 min 40 s
